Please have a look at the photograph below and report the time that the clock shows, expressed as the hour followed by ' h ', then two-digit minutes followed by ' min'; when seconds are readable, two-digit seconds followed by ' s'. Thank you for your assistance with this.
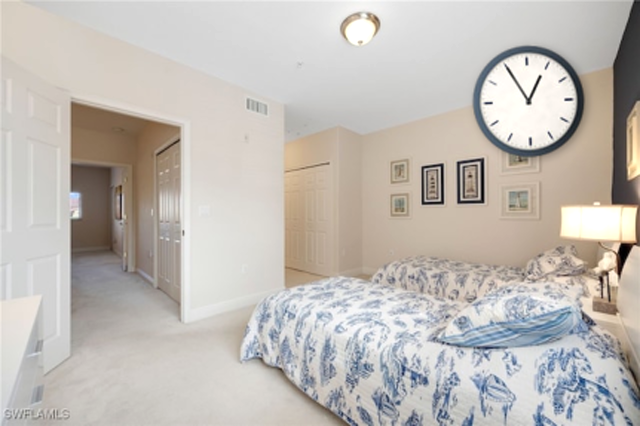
12 h 55 min
